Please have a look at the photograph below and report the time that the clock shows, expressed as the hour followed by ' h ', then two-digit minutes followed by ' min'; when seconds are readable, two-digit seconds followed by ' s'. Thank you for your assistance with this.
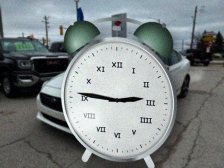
2 h 46 min
